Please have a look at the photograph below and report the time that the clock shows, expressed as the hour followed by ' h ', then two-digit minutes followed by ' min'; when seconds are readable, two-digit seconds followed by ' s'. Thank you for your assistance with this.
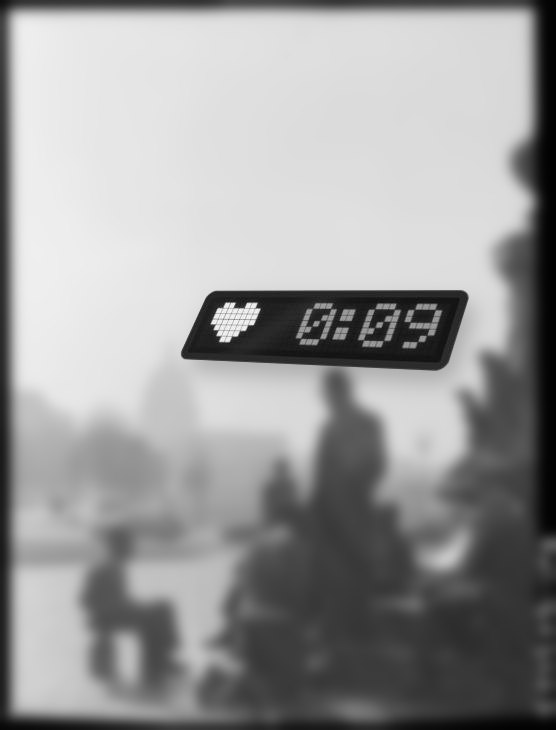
0 h 09 min
